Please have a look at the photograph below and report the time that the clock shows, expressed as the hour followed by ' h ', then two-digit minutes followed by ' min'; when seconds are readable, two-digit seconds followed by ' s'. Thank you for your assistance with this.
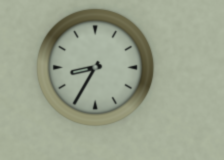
8 h 35 min
